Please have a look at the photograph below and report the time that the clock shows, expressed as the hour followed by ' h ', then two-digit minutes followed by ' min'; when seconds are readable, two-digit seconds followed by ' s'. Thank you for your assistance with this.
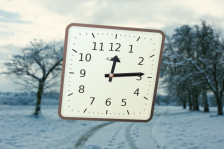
12 h 14 min
